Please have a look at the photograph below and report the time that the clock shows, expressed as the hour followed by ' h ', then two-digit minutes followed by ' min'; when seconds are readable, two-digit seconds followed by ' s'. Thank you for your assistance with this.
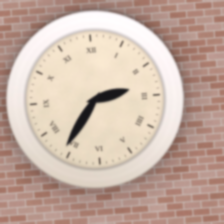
2 h 36 min
